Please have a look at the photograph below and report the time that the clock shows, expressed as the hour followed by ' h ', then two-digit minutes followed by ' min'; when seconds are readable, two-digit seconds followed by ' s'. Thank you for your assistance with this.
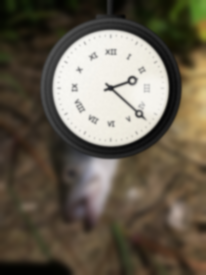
2 h 22 min
